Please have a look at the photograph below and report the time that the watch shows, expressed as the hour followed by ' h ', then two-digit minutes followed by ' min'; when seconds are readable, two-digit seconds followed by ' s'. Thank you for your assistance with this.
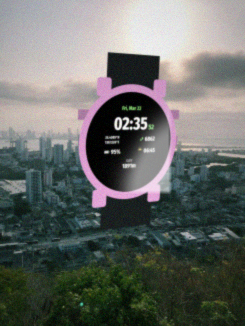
2 h 35 min
